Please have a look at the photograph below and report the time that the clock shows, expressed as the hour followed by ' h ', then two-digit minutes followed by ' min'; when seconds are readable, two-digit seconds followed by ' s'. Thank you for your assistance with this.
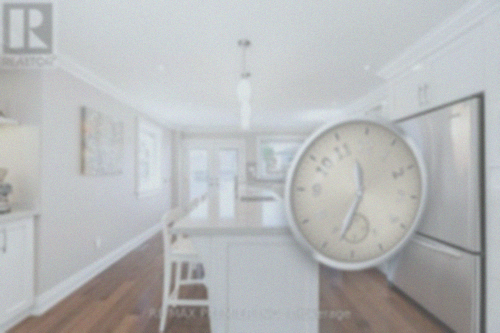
11 h 33 min
